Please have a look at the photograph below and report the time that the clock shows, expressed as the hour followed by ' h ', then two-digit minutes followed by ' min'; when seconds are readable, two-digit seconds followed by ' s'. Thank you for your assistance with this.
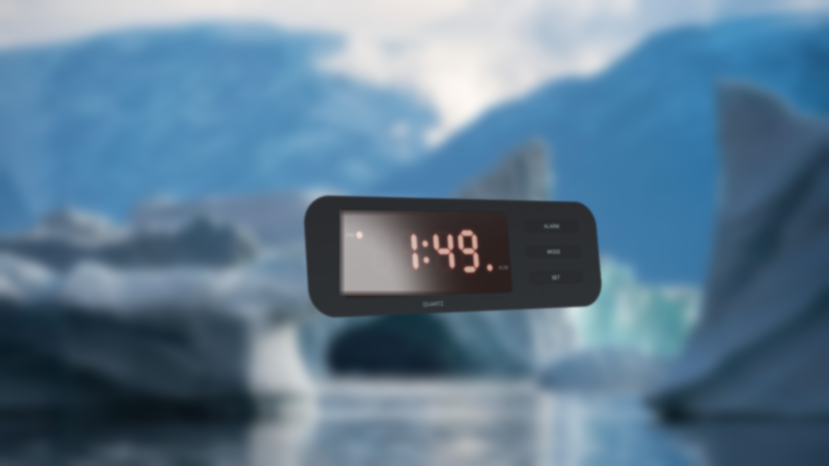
1 h 49 min
